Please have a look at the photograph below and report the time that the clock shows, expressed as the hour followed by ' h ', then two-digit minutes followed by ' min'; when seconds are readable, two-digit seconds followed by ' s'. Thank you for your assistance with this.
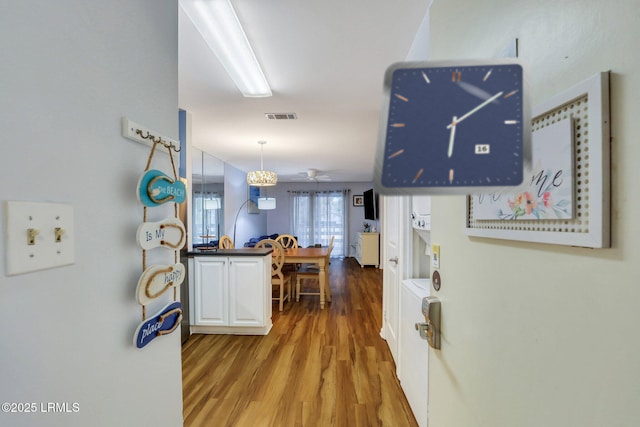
6 h 09 min
